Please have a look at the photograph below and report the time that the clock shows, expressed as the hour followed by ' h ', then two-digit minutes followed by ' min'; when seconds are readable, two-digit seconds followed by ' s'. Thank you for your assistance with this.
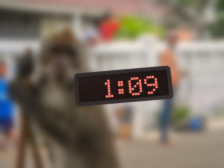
1 h 09 min
